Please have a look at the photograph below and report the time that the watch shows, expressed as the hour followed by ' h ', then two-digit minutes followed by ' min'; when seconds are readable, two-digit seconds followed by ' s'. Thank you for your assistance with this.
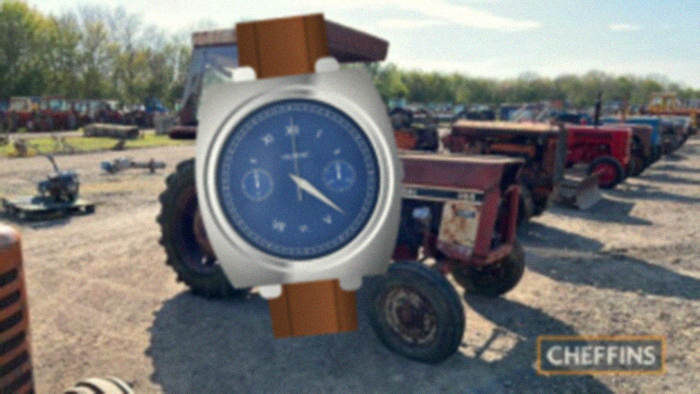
4 h 22 min
